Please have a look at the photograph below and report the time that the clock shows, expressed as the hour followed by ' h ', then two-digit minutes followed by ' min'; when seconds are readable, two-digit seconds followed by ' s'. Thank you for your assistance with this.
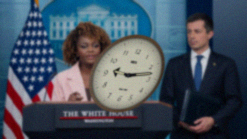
9 h 13 min
